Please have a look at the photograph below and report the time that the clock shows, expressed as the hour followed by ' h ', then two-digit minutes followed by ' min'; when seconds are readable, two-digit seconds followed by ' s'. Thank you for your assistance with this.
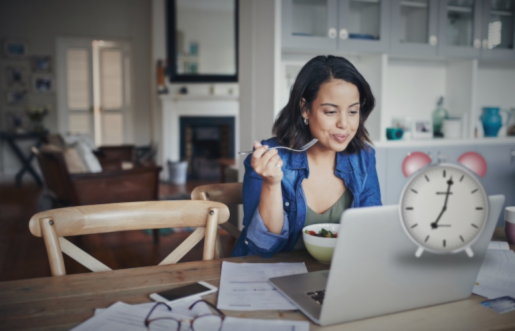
7 h 02 min
